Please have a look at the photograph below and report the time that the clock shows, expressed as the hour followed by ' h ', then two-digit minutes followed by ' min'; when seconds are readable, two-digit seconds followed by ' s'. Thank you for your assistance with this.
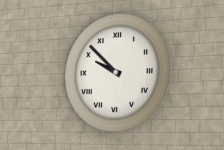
9 h 52 min
